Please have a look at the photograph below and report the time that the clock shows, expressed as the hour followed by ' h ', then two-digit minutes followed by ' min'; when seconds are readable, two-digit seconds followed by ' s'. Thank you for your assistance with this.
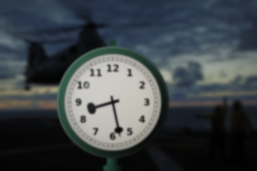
8 h 28 min
